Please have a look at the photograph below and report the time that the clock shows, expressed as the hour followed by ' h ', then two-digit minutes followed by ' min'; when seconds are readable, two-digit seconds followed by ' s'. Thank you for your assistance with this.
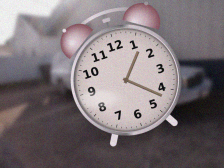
1 h 22 min
